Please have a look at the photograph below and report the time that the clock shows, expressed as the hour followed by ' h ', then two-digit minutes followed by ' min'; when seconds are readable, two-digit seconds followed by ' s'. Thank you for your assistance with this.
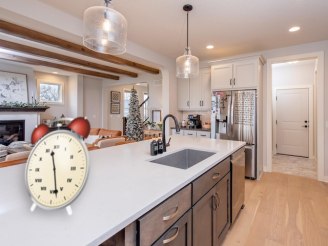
11 h 28 min
